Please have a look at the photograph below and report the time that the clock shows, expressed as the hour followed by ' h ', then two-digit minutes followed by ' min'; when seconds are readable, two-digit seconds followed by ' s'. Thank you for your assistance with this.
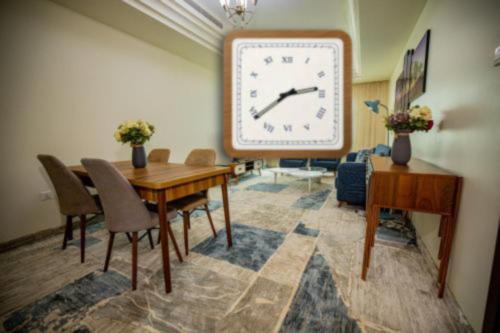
2 h 39 min
